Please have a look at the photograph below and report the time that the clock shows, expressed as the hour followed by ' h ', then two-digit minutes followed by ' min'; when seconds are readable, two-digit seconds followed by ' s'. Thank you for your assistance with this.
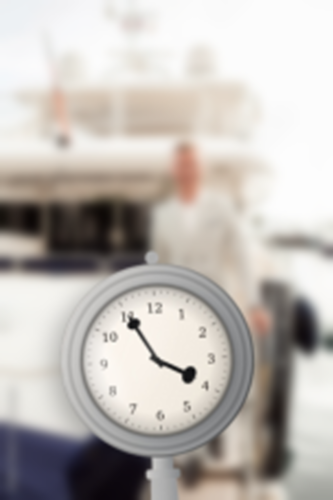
3 h 55 min
